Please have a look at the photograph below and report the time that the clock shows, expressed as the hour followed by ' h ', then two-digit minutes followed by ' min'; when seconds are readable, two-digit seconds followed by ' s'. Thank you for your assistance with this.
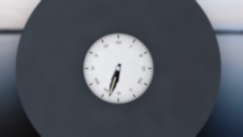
6 h 33 min
